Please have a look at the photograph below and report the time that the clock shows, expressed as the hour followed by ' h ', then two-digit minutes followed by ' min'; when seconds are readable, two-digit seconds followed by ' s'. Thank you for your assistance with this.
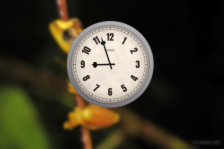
8 h 57 min
